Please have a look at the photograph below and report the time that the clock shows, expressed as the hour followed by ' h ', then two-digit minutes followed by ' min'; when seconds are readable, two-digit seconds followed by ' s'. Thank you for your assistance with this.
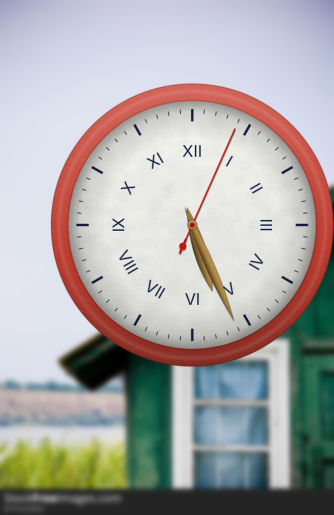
5 h 26 min 04 s
